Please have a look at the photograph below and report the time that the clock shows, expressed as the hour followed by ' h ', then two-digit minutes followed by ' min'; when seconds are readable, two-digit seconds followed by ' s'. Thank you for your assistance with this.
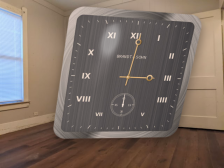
3 h 01 min
